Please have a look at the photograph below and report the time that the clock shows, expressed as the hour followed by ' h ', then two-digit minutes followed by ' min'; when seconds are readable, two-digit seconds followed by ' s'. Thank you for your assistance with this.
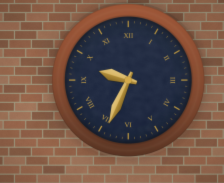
9 h 34 min
